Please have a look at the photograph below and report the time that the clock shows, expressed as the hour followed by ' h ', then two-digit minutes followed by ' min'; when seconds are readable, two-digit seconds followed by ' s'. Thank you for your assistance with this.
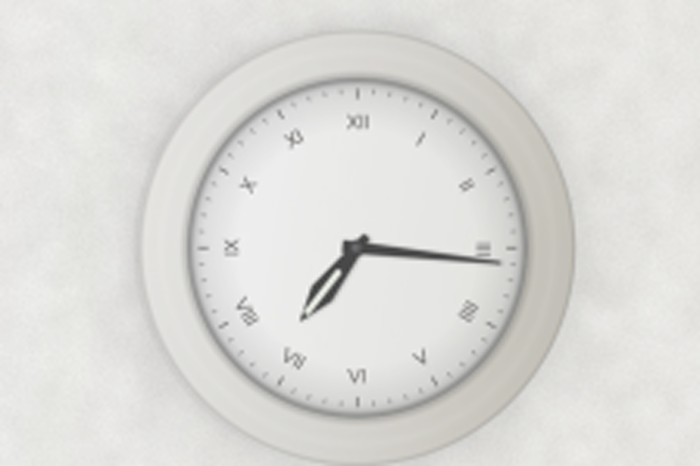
7 h 16 min
